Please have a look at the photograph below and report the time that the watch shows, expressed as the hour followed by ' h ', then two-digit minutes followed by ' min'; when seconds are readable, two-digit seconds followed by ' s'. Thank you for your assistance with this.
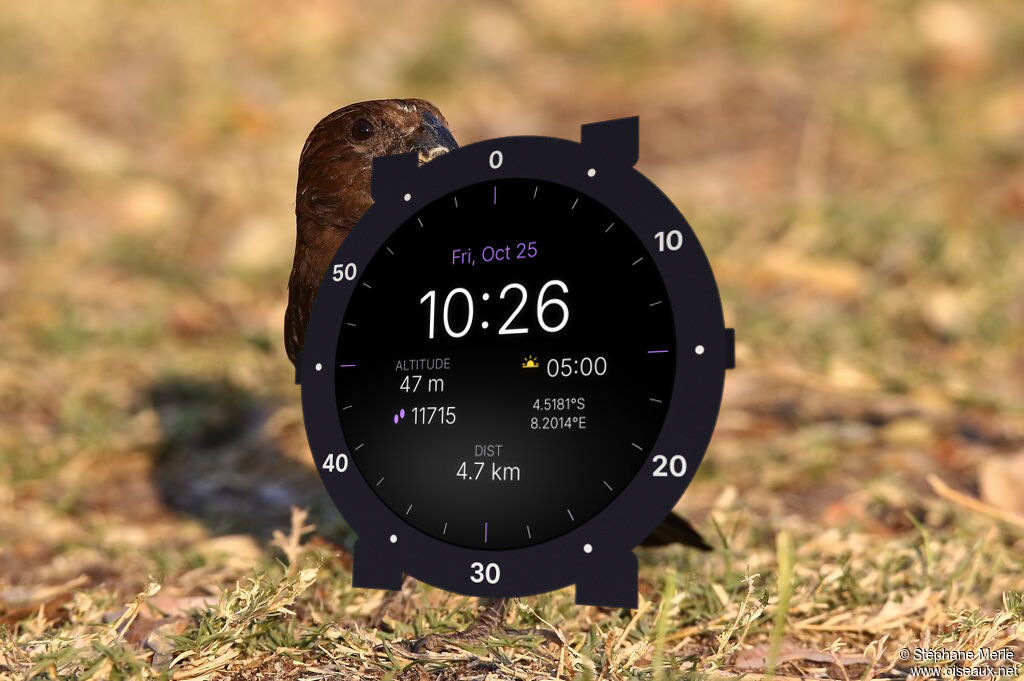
10 h 26 min
